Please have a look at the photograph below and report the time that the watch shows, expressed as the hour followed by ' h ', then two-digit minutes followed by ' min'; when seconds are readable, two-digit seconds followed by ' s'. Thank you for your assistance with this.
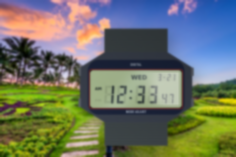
12 h 33 min
